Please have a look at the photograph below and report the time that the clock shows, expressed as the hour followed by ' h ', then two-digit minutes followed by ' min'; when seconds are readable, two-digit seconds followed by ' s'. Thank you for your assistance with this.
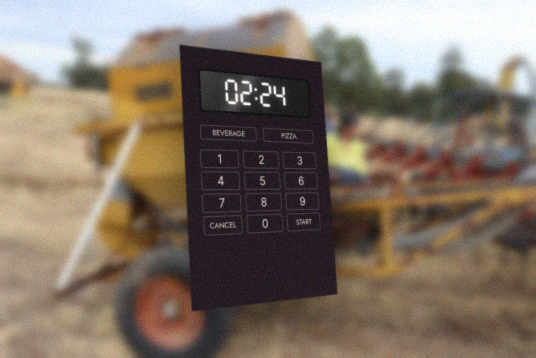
2 h 24 min
